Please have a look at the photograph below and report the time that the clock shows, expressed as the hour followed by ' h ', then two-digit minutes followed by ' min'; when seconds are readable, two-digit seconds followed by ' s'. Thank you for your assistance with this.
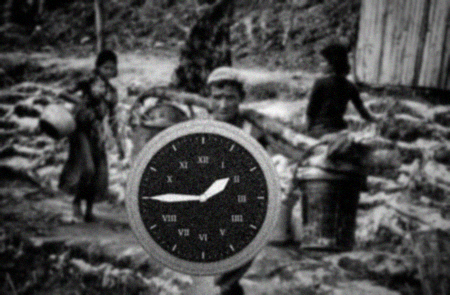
1 h 45 min
